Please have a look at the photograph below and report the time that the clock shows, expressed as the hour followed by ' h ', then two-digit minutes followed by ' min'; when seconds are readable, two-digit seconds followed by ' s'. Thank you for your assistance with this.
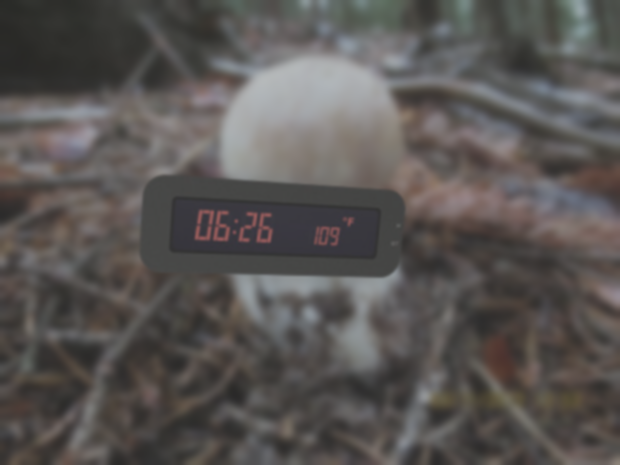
6 h 26 min
